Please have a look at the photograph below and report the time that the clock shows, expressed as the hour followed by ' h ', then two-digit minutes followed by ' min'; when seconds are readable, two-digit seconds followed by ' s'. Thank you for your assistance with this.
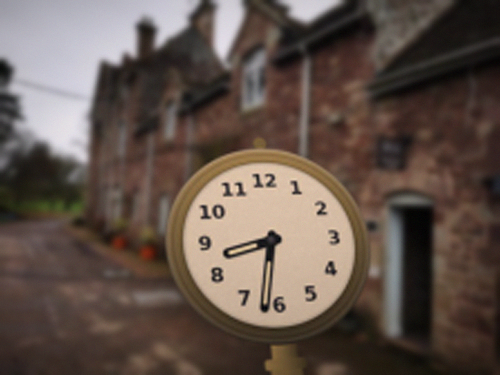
8 h 32 min
